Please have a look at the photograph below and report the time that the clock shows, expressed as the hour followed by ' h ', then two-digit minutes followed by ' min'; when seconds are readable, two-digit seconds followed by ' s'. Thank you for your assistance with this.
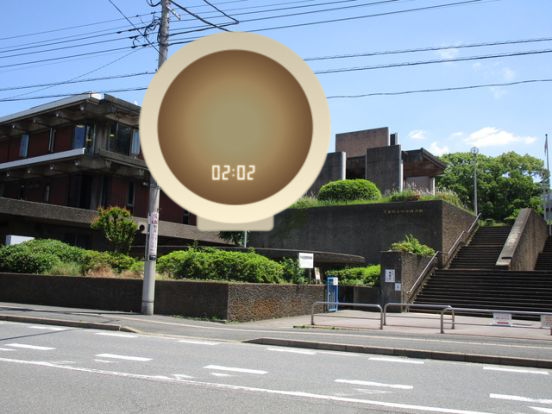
2 h 02 min
